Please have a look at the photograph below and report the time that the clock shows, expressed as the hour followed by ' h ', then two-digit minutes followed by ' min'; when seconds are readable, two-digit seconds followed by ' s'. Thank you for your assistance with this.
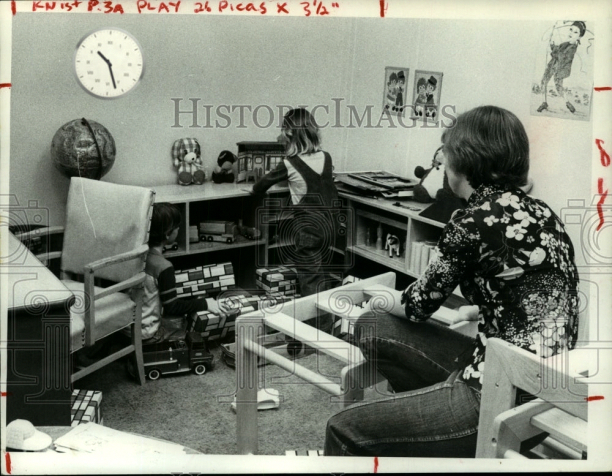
10 h 27 min
